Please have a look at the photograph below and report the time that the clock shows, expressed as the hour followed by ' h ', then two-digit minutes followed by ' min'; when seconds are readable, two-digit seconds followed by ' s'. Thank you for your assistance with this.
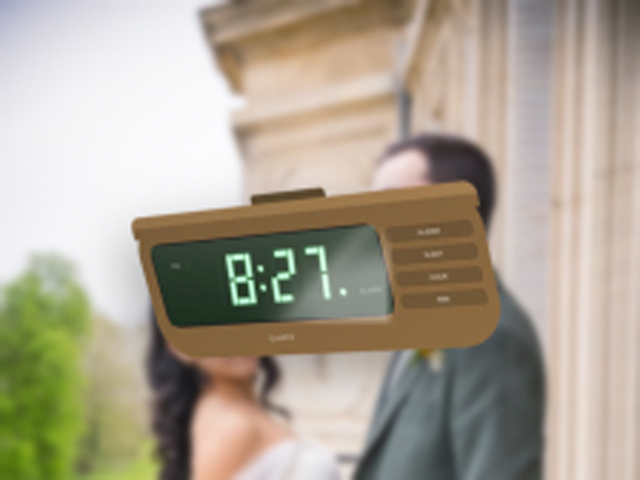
8 h 27 min
